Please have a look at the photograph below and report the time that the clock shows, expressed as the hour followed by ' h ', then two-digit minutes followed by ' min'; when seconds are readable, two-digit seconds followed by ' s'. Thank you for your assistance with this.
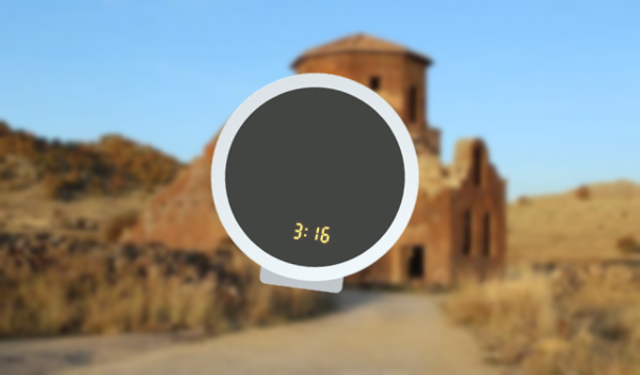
3 h 16 min
